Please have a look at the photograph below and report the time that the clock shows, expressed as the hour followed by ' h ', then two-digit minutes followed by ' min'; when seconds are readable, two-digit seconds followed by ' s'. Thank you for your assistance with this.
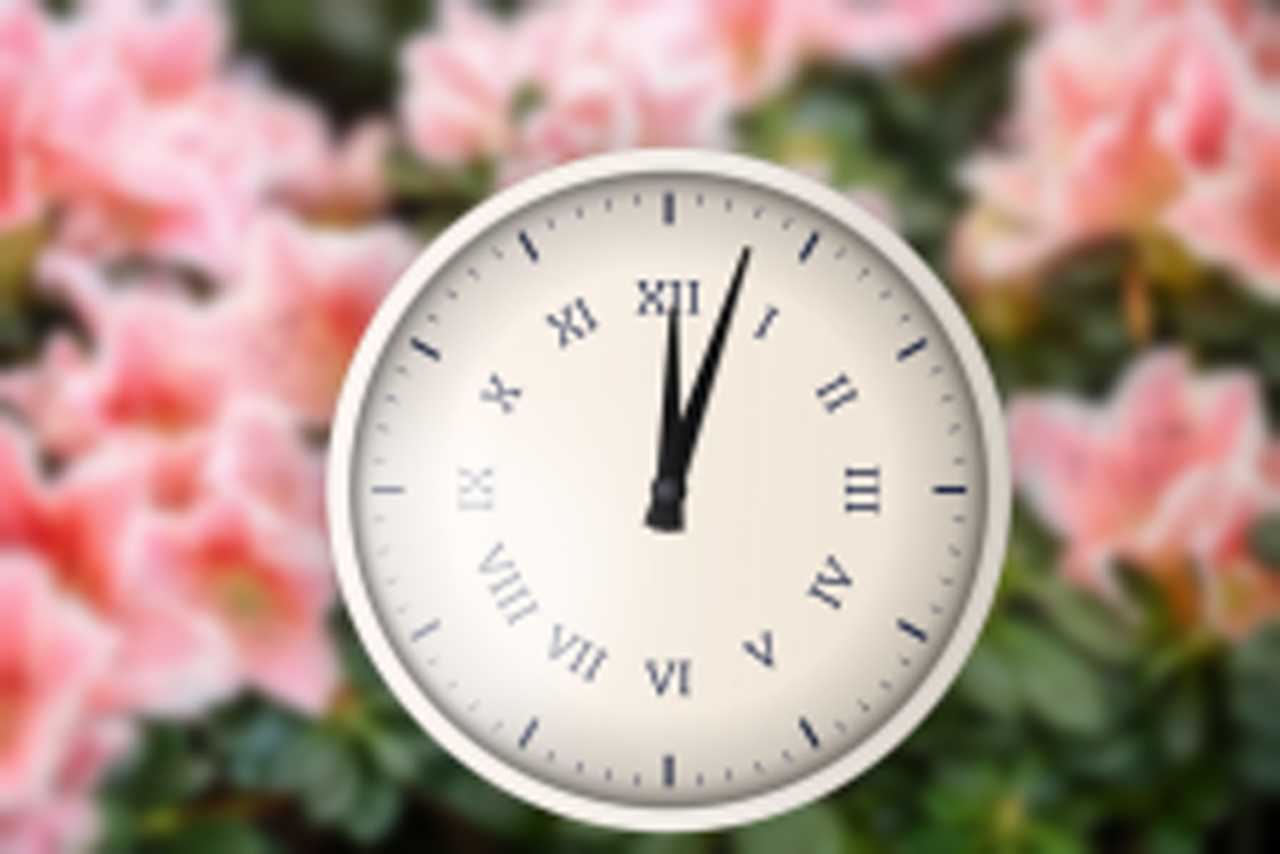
12 h 03 min
